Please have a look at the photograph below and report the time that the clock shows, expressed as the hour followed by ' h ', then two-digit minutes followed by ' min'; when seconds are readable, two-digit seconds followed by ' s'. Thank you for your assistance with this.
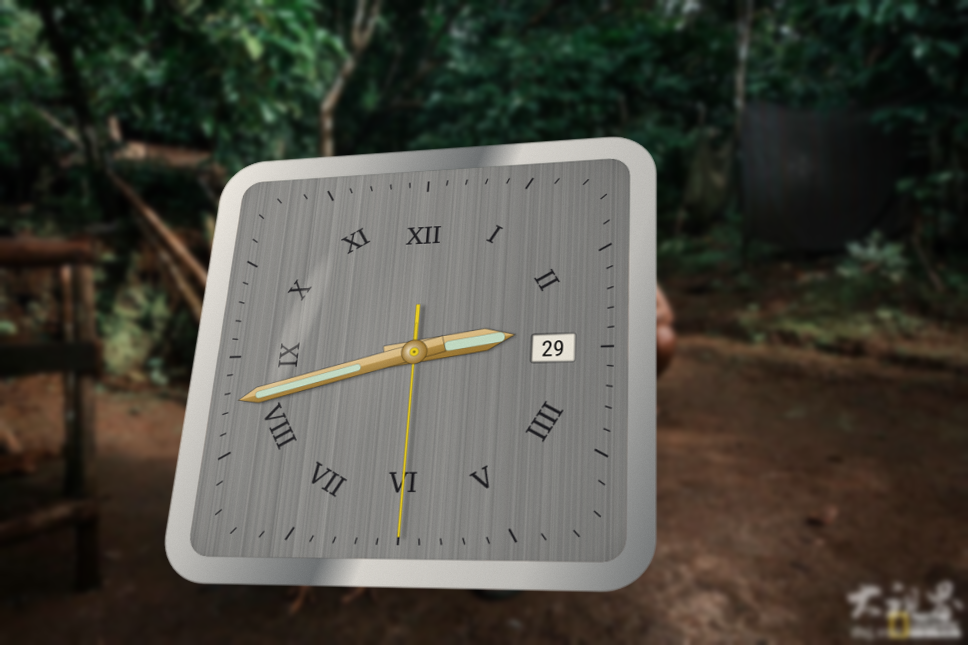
2 h 42 min 30 s
